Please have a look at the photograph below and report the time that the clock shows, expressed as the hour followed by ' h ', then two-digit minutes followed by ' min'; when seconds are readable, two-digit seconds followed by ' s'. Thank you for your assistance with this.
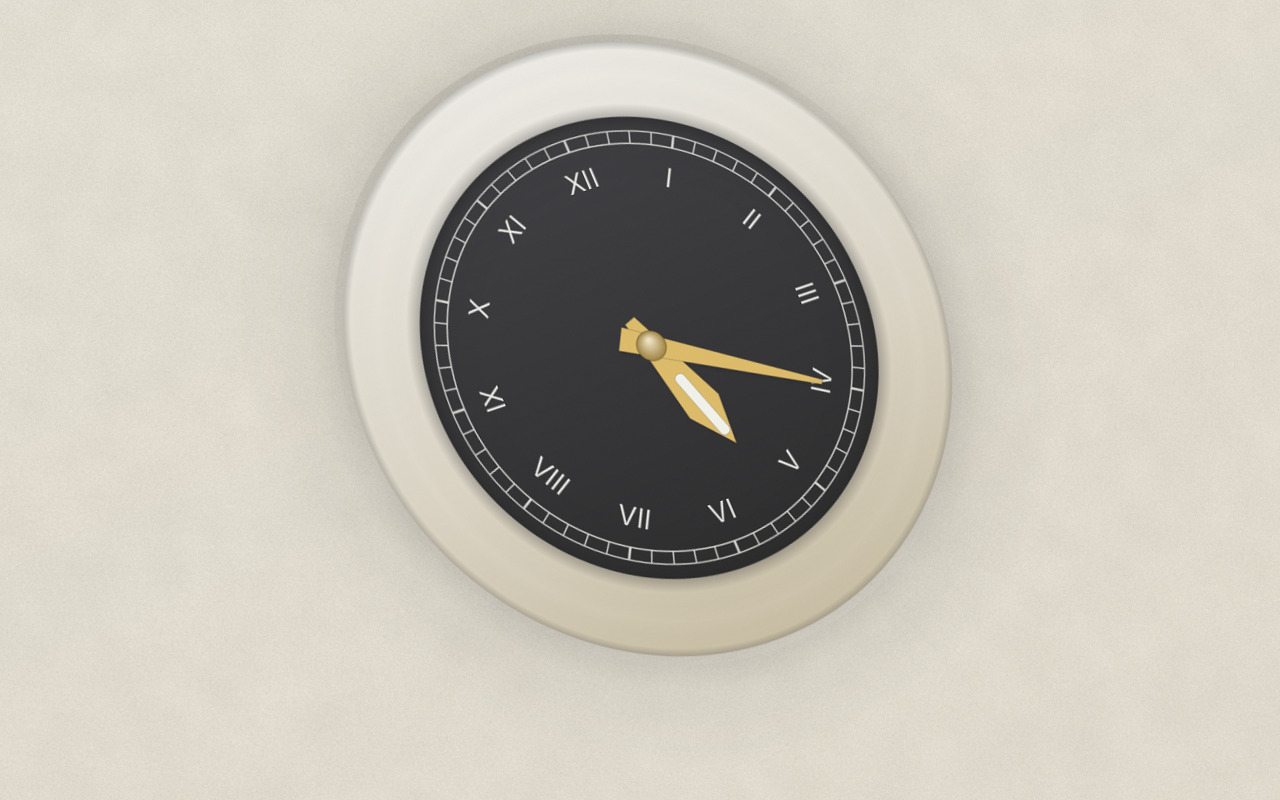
5 h 20 min
